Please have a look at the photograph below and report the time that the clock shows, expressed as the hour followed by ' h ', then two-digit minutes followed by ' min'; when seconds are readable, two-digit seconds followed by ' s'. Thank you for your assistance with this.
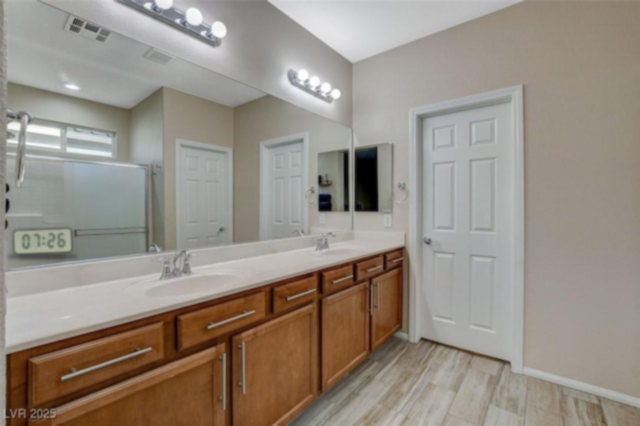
7 h 26 min
